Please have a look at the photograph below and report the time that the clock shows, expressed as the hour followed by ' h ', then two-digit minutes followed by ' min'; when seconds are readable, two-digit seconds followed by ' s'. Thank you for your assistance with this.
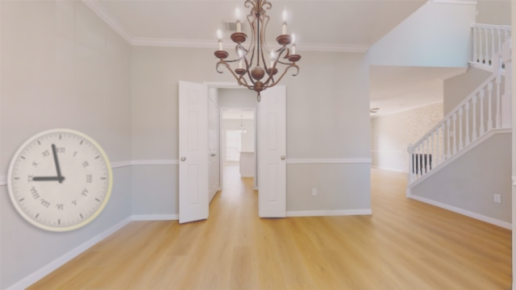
8 h 58 min
